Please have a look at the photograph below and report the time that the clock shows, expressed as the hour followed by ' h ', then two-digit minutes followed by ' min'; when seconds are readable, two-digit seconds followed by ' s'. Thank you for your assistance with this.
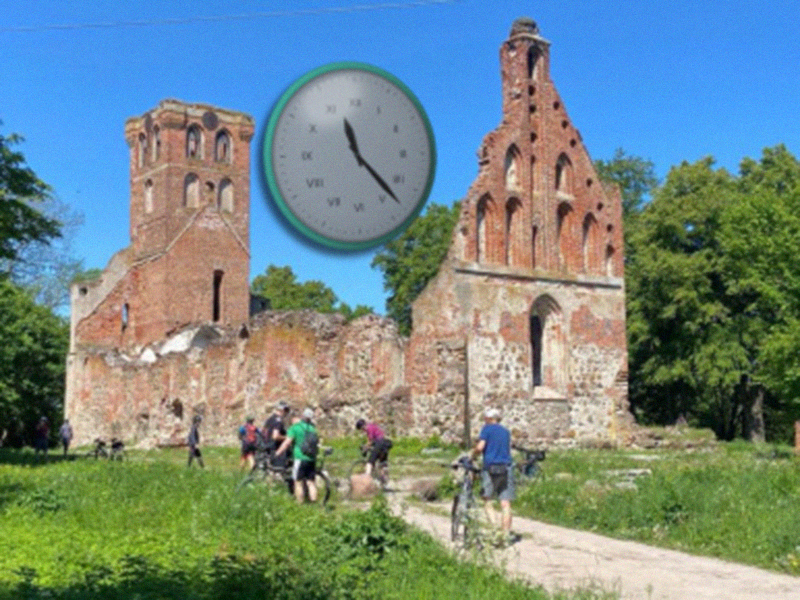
11 h 23 min
